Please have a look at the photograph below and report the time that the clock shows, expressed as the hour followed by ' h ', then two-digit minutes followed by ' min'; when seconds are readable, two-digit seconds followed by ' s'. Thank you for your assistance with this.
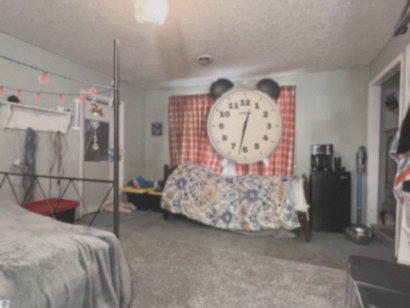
12 h 32 min
